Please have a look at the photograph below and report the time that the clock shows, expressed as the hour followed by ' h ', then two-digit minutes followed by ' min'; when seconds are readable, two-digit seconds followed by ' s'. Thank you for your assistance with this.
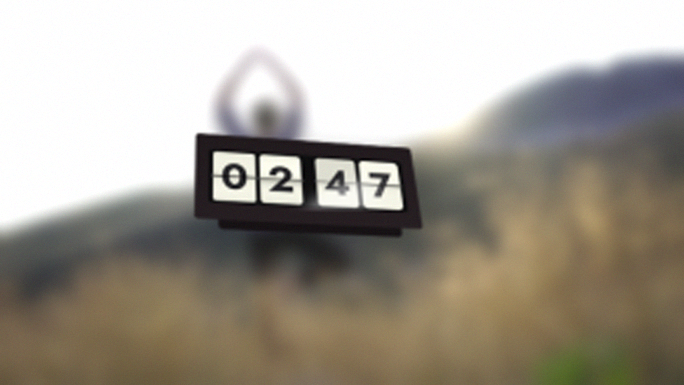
2 h 47 min
